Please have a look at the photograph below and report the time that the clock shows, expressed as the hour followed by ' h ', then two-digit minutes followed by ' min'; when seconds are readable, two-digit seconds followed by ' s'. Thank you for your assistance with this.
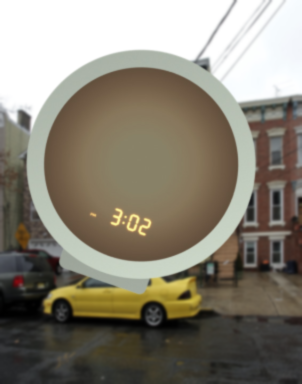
3 h 02 min
